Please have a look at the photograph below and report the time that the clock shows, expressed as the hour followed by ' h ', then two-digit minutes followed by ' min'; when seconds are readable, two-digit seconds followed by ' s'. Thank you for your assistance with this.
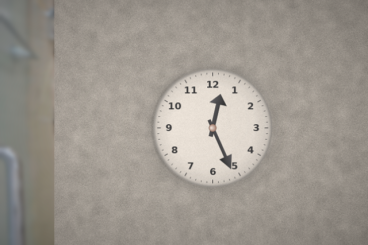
12 h 26 min
